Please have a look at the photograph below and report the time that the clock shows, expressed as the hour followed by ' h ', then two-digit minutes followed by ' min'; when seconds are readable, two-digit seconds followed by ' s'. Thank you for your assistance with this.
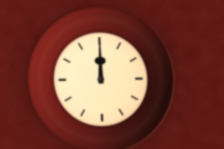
12 h 00 min
